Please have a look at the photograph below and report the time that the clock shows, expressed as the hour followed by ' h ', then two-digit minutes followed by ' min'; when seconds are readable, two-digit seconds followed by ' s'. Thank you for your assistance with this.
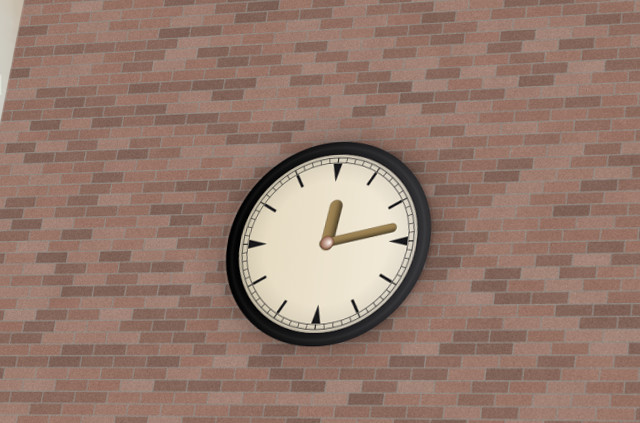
12 h 13 min
